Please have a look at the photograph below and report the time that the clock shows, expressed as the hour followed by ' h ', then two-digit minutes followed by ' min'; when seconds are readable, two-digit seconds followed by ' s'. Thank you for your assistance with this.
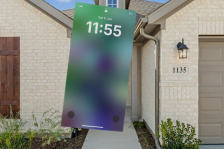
11 h 55 min
